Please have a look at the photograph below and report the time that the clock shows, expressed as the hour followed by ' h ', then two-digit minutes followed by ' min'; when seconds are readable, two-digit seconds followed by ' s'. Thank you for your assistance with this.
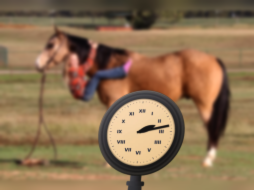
2 h 13 min
